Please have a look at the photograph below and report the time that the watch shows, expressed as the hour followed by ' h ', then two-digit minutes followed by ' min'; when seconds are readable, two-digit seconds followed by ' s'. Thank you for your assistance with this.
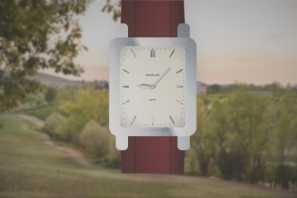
9 h 07 min
